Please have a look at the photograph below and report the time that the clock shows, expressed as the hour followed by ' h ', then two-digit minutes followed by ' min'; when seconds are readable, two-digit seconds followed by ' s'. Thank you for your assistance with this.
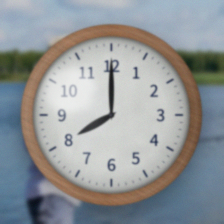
8 h 00 min
